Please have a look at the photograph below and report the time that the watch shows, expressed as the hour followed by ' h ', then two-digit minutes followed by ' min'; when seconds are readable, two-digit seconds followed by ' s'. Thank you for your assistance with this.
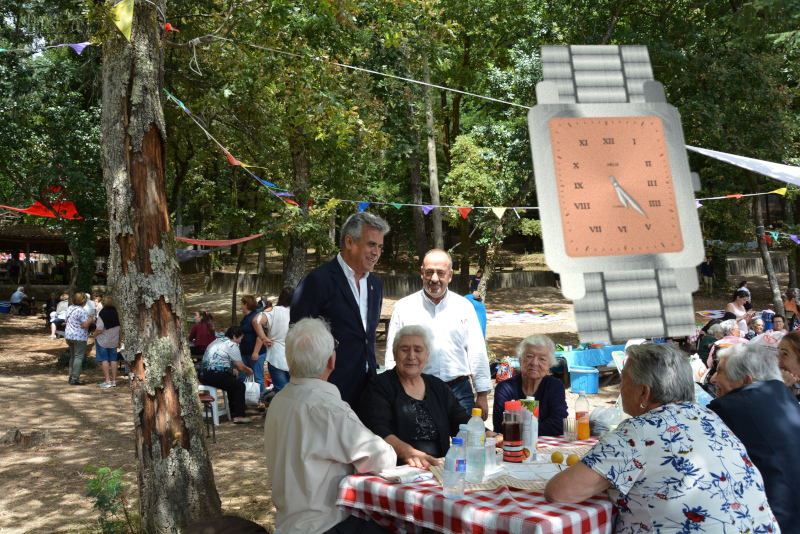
5 h 24 min
